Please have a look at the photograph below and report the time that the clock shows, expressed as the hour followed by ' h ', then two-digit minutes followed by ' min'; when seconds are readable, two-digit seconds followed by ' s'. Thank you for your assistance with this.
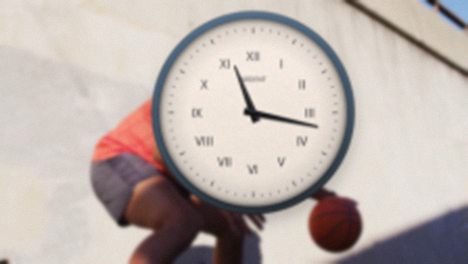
11 h 17 min
